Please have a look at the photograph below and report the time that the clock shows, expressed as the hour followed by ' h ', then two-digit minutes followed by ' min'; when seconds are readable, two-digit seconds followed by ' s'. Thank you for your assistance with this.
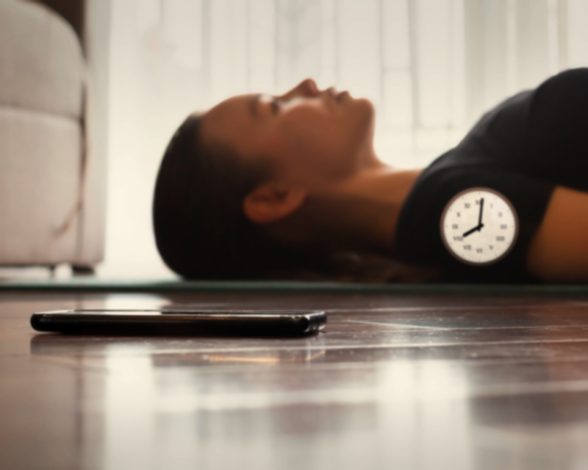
8 h 01 min
